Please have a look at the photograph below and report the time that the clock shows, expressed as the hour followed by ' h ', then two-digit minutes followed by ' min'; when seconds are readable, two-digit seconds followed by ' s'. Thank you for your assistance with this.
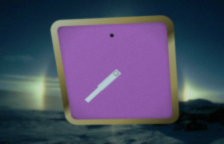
7 h 38 min
